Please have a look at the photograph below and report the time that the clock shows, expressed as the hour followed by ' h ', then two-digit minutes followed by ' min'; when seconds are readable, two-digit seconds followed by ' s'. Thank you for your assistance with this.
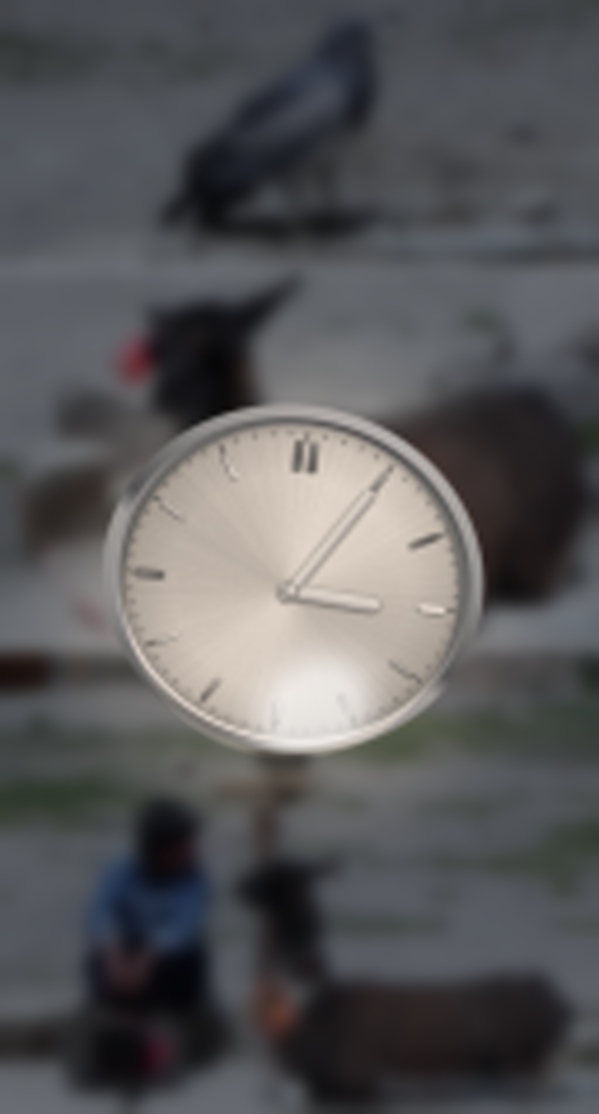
3 h 05 min
